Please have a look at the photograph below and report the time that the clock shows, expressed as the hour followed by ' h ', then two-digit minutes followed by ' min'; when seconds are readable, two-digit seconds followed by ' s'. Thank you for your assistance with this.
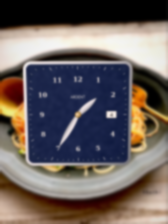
1 h 35 min
